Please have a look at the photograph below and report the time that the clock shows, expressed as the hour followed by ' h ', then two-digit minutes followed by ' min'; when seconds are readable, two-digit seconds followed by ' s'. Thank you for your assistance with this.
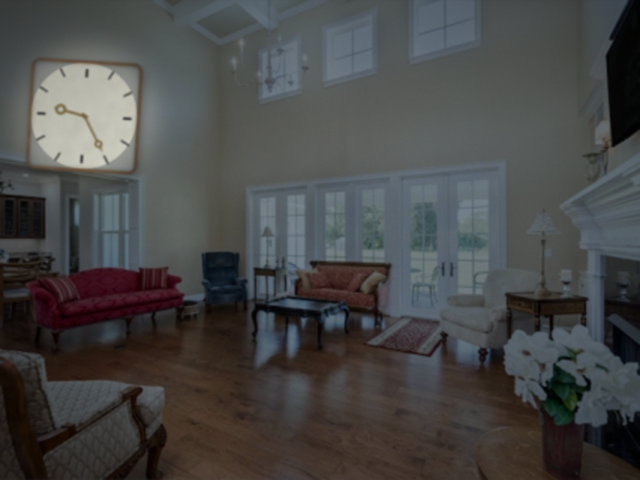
9 h 25 min
